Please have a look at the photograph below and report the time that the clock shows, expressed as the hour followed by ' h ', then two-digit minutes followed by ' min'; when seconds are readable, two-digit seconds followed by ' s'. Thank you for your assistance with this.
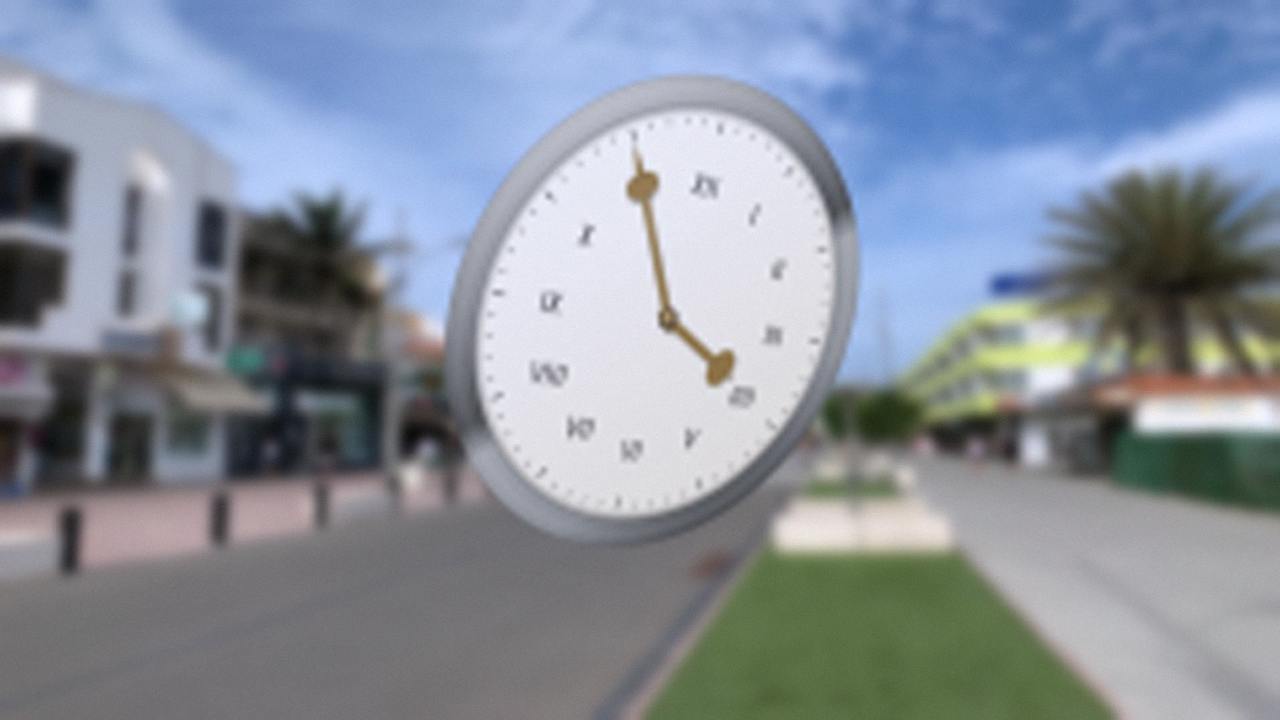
3 h 55 min
